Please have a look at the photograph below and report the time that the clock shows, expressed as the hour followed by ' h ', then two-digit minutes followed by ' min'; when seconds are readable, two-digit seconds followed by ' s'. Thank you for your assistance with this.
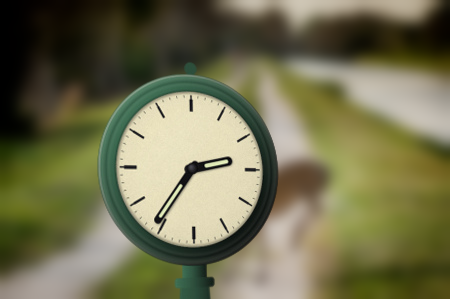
2 h 36 min
